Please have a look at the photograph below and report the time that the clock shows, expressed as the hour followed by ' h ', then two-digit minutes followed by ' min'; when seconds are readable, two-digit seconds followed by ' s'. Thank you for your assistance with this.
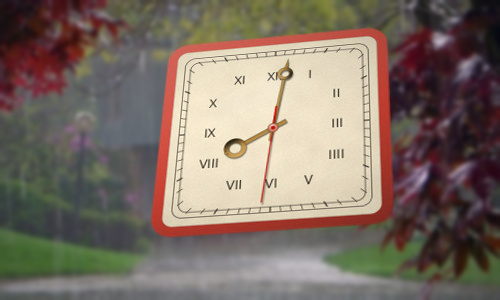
8 h 01 min 31 s
